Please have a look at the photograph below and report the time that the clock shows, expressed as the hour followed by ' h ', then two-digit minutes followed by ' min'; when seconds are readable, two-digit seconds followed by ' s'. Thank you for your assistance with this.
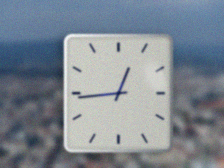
12 h 44 min
